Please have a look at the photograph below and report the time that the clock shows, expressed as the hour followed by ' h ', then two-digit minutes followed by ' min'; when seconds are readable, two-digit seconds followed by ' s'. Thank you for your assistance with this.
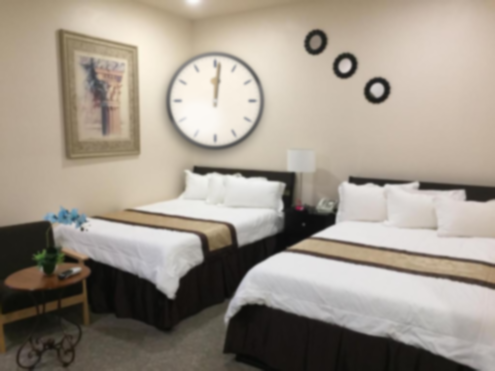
12 h 01 min
